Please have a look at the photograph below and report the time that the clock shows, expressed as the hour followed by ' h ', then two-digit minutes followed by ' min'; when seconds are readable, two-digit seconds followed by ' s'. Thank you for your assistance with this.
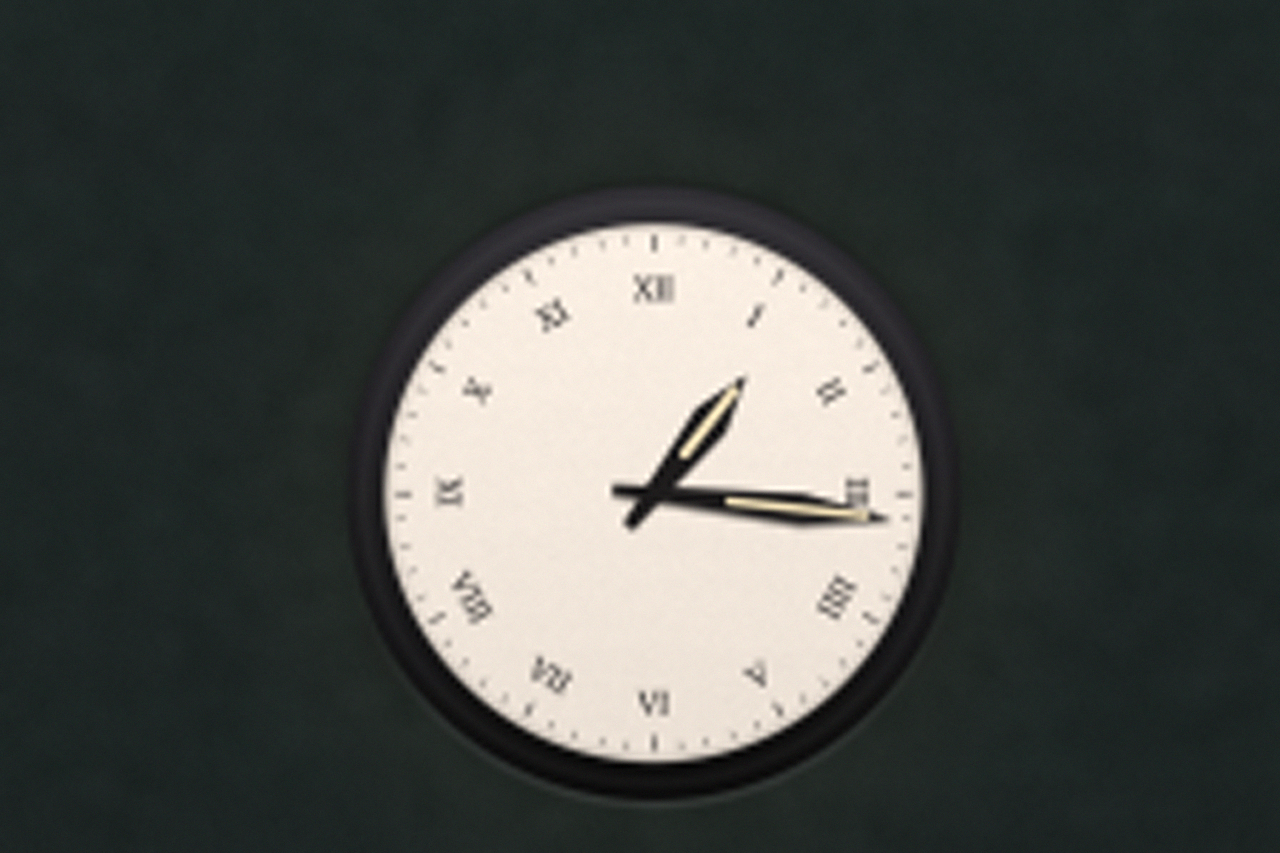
1 h 16 min
